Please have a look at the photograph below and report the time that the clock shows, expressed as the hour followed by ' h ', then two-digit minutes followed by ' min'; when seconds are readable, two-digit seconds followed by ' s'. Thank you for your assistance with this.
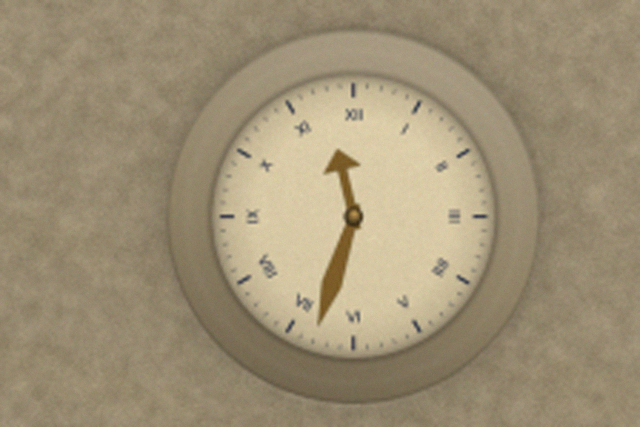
11 h 33 min
